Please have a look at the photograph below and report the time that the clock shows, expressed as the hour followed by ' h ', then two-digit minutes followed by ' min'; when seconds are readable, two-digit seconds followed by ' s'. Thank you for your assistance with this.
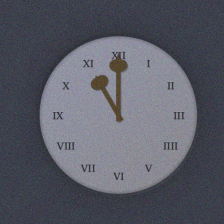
11 h 00 min
